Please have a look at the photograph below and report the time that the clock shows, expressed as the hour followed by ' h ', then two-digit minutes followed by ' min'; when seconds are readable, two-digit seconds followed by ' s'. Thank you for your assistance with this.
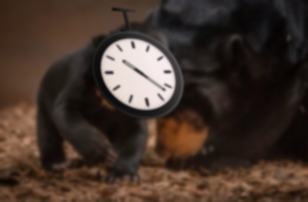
10 h 22 min
